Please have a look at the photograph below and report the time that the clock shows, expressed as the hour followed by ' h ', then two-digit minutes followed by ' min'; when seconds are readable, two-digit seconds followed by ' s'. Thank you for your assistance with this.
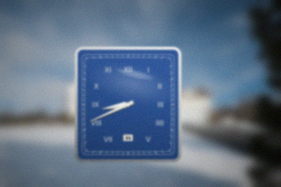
8 h 41 min
